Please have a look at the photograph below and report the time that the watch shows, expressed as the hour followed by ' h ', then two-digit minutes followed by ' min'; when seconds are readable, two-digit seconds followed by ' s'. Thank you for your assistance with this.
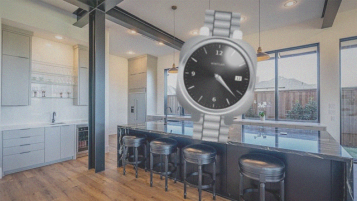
4 h 22 min
